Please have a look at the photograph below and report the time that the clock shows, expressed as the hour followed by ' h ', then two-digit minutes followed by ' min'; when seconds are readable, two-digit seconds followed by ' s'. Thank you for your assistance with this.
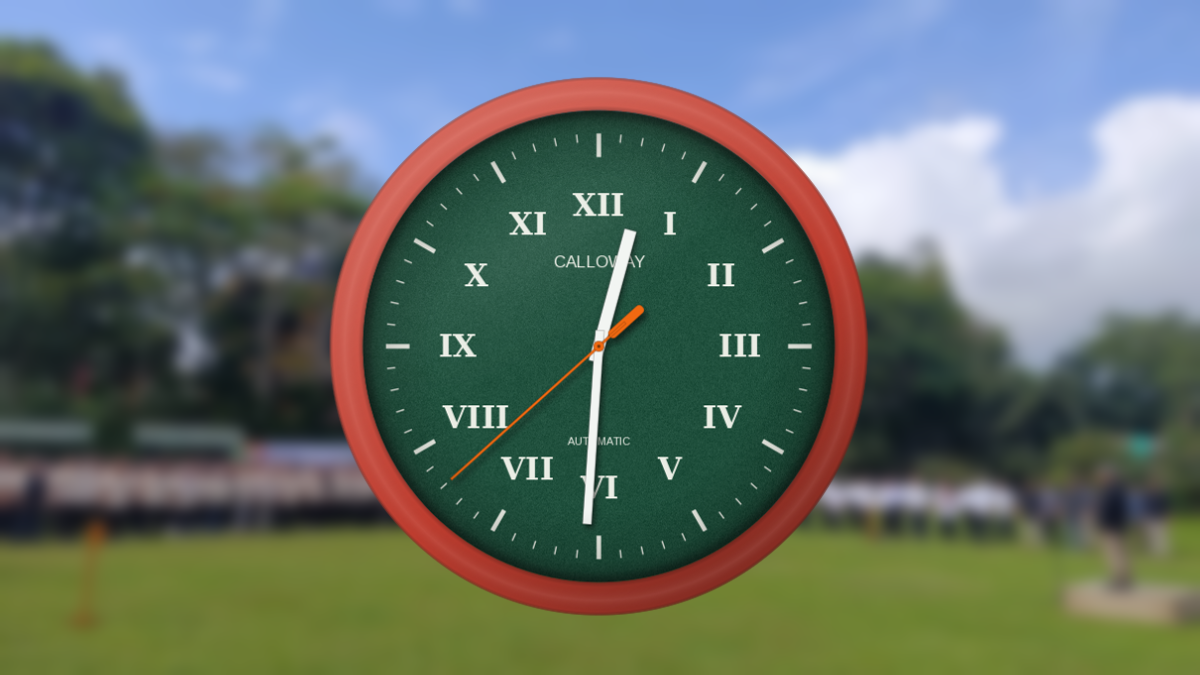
12 h 30 min 38 s
